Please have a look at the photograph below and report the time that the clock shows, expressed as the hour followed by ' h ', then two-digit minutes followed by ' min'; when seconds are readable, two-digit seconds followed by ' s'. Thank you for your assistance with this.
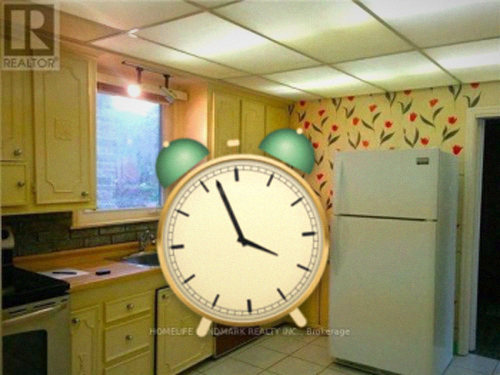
3 h 57 min
